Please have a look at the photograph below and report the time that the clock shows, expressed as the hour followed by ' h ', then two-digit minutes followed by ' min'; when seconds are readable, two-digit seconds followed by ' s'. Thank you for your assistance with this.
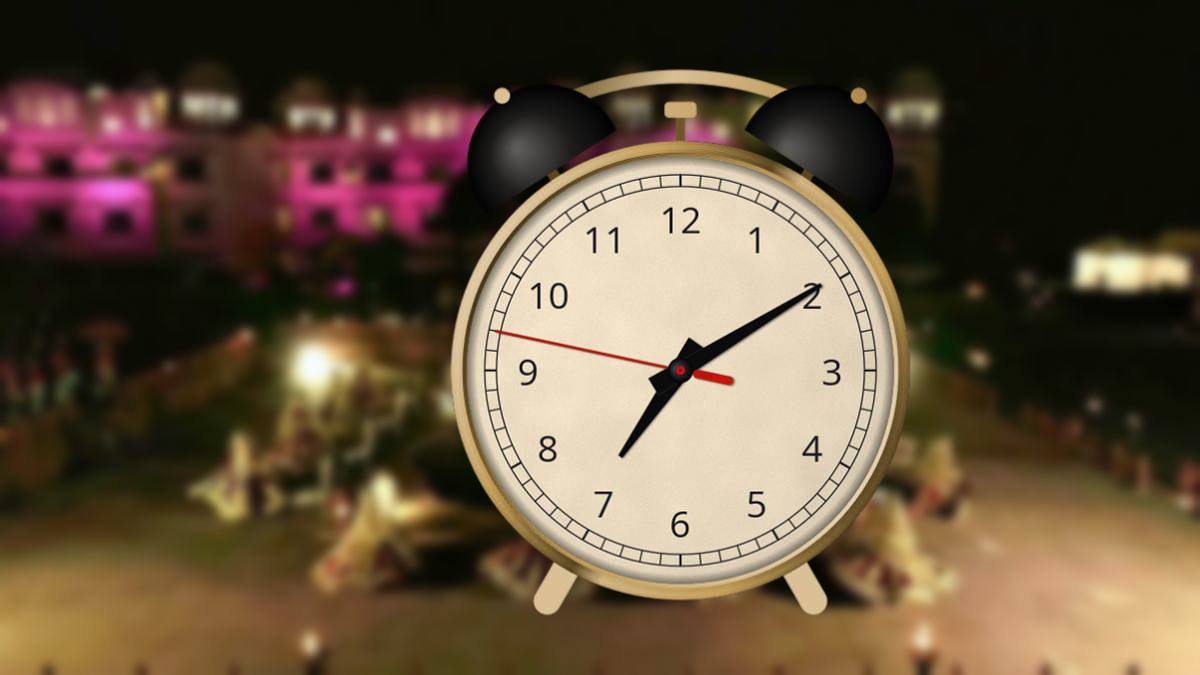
7 h 09 min 47 s
